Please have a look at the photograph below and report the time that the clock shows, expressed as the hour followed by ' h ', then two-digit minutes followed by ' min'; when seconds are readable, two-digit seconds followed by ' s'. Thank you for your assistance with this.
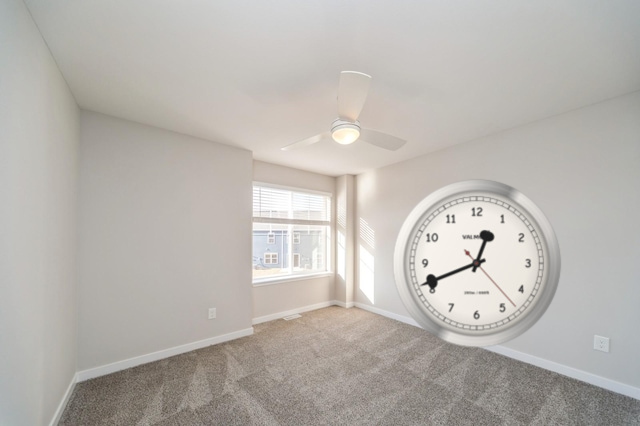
12 h 41 min 23 s
